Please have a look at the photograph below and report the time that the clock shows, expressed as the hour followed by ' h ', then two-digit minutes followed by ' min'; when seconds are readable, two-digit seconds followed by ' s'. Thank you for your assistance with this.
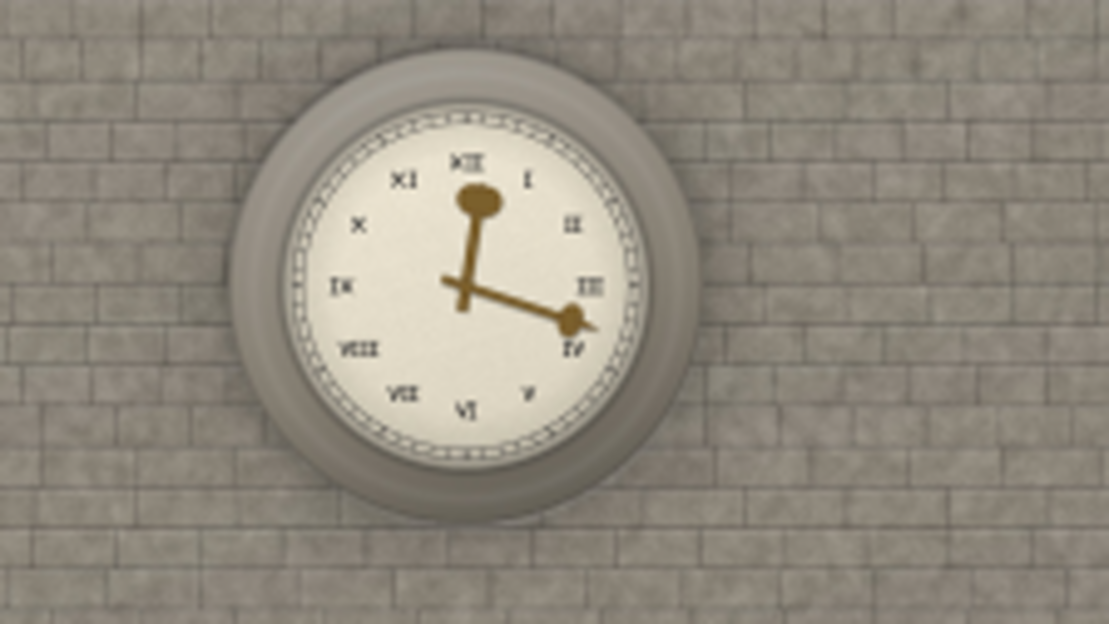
12 h 18 min
